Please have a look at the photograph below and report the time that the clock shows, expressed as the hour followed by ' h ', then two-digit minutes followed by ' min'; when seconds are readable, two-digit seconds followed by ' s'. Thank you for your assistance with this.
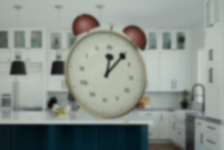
12 h 06 min
